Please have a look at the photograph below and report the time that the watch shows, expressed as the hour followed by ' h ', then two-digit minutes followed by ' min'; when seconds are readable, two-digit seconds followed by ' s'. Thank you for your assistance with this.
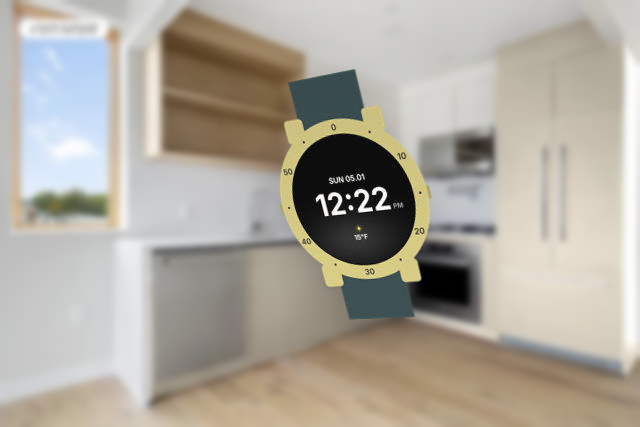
12 h 22 min
